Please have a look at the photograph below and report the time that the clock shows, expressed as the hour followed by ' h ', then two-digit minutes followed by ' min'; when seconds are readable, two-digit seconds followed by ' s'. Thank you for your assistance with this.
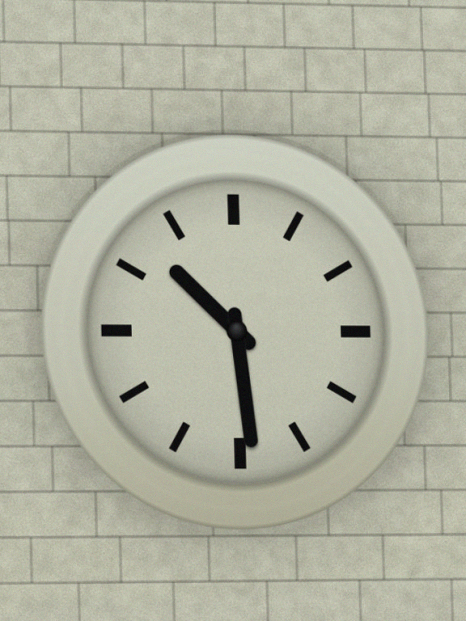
10 h 29 min
